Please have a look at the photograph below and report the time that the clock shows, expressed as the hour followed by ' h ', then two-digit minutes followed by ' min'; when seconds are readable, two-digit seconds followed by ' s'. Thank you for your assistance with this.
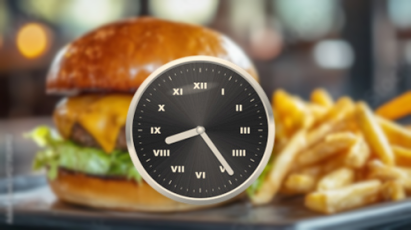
8 h 24 min
